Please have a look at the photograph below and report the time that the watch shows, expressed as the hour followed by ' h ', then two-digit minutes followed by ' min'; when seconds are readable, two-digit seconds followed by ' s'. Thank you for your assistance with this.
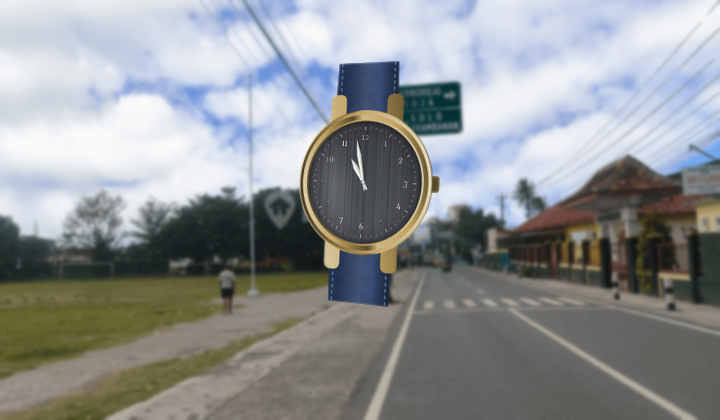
10 h 58 min
